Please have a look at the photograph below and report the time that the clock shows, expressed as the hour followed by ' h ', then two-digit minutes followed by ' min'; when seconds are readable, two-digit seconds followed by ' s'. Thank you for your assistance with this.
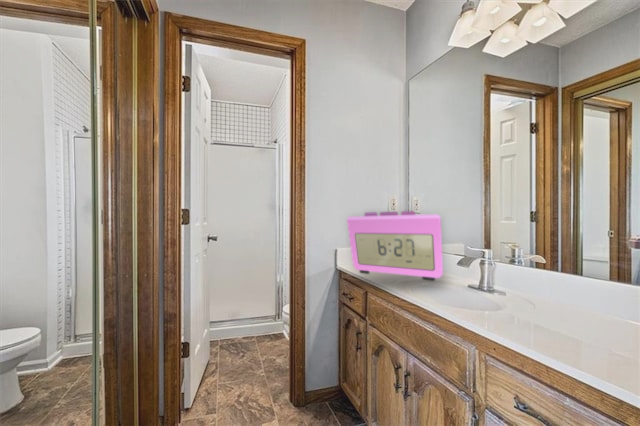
6 h 27 min
